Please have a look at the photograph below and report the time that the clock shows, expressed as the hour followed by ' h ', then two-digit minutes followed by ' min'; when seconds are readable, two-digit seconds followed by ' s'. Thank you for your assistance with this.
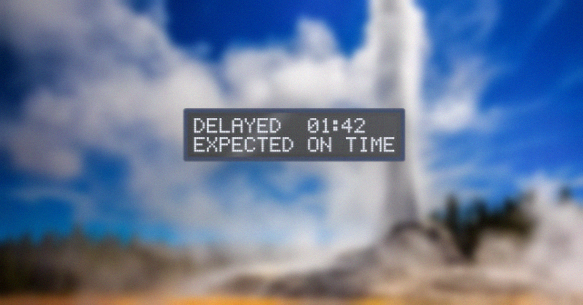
1 h 42 min
